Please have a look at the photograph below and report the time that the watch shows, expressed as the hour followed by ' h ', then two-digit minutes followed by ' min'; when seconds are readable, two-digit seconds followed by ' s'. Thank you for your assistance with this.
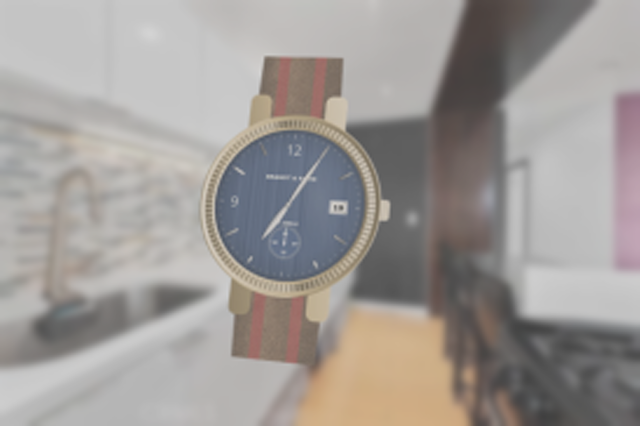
7 h 05 min
